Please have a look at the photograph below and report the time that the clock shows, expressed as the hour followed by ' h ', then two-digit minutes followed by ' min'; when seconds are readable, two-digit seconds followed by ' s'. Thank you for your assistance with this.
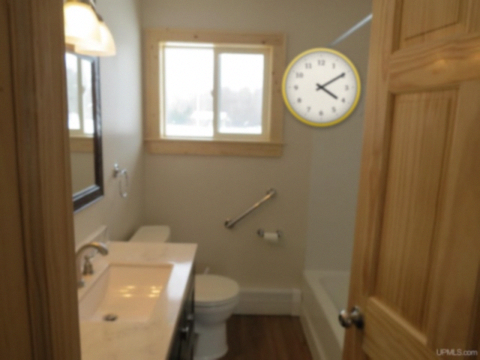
4 h 10 min
